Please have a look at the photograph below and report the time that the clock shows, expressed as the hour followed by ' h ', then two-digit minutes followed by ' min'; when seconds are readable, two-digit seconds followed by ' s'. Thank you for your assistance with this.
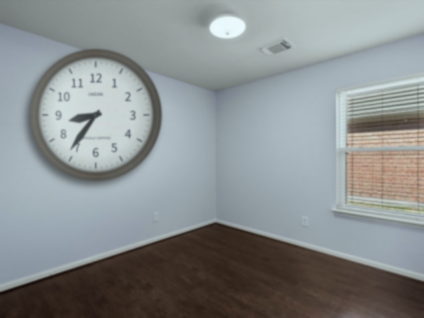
8 h 36 min
